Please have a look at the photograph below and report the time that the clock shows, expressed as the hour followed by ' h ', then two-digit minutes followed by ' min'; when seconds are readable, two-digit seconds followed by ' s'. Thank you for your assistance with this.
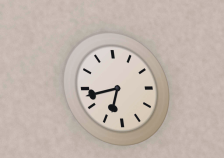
6 h 43 min
